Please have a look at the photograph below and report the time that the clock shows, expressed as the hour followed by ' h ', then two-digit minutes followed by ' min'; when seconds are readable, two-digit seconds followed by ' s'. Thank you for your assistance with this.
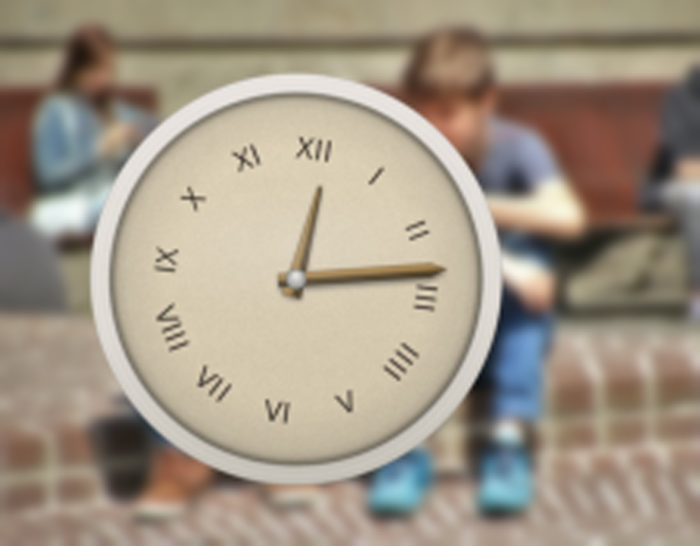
12 h 13 min
